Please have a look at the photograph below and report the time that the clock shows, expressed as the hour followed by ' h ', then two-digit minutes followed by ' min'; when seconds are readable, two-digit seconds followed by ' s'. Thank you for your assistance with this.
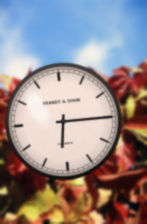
6 h 15 min
